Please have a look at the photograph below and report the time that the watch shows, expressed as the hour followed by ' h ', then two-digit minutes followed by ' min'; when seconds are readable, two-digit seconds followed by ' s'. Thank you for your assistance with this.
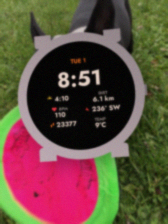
8 h 51 min
